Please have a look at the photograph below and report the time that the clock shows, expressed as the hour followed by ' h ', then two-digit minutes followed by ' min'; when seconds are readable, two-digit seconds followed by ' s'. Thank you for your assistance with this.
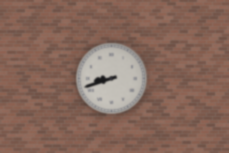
8 h 42 min
